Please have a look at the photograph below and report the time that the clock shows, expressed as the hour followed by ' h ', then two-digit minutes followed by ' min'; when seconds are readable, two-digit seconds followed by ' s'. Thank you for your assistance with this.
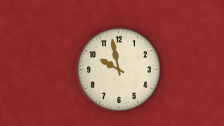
9 h 58 min
